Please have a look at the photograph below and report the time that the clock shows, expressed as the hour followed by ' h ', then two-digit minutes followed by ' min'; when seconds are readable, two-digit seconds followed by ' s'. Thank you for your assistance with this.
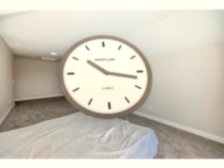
10 h 17 min
